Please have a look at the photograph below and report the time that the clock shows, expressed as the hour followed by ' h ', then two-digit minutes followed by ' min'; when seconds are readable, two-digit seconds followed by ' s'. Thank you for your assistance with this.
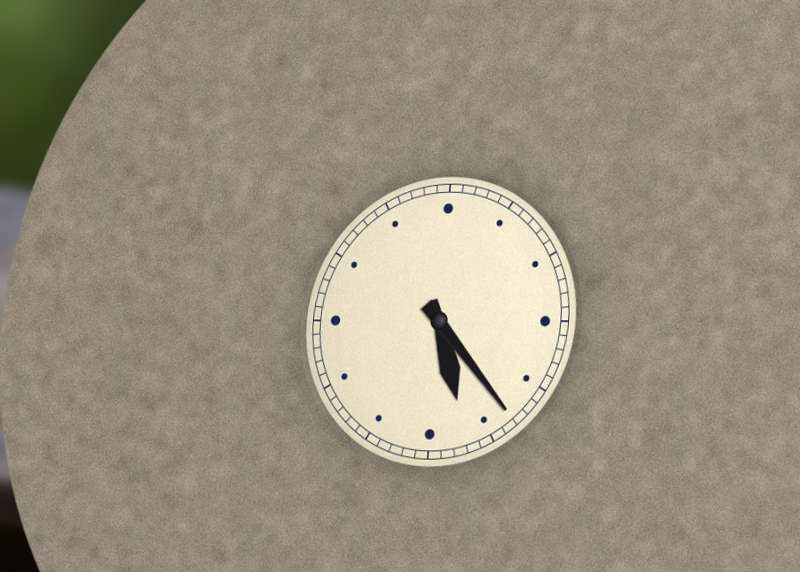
5 h 23 min
